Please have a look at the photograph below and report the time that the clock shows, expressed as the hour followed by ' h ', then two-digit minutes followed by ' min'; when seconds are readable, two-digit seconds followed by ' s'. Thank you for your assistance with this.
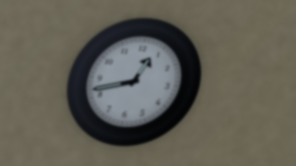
12 h 42 min
